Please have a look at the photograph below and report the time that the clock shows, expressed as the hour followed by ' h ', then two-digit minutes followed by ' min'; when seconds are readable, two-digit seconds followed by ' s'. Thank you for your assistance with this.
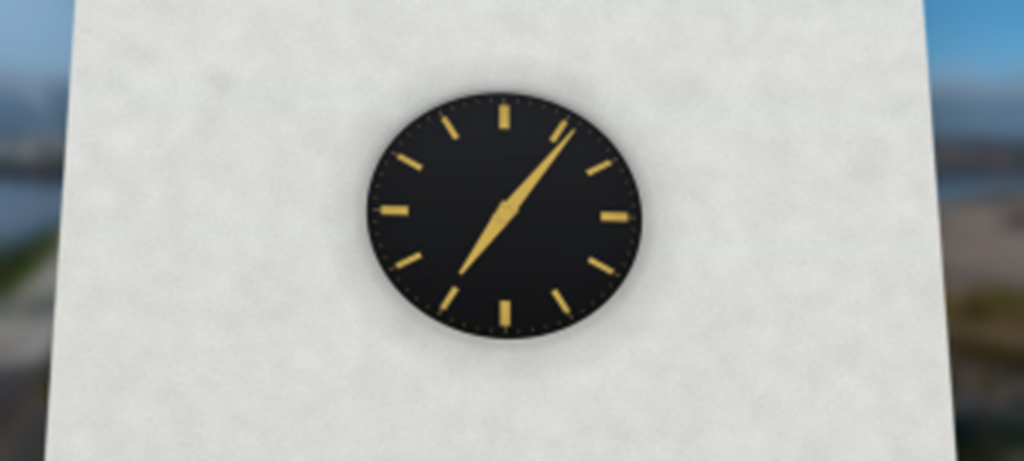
7 h 06 min
